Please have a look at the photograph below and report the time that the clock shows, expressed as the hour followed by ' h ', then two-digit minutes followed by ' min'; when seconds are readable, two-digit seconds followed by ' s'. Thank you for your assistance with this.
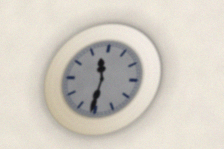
11 h 31 min
